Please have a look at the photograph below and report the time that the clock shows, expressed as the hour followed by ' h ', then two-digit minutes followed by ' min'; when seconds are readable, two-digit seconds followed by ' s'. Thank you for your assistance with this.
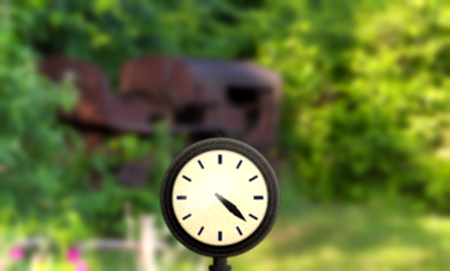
4 h 22 min
